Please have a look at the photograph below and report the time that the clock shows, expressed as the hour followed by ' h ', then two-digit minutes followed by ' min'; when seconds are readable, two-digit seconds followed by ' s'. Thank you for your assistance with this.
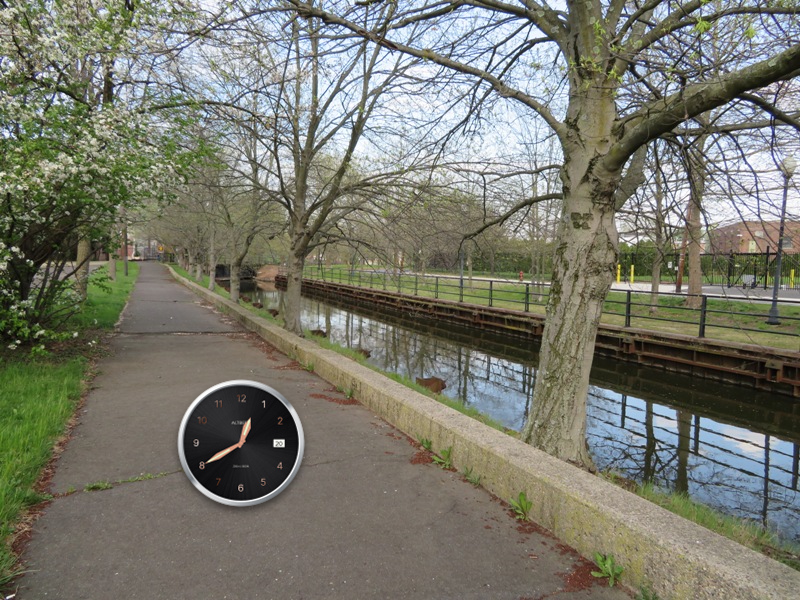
12 h 40 min
